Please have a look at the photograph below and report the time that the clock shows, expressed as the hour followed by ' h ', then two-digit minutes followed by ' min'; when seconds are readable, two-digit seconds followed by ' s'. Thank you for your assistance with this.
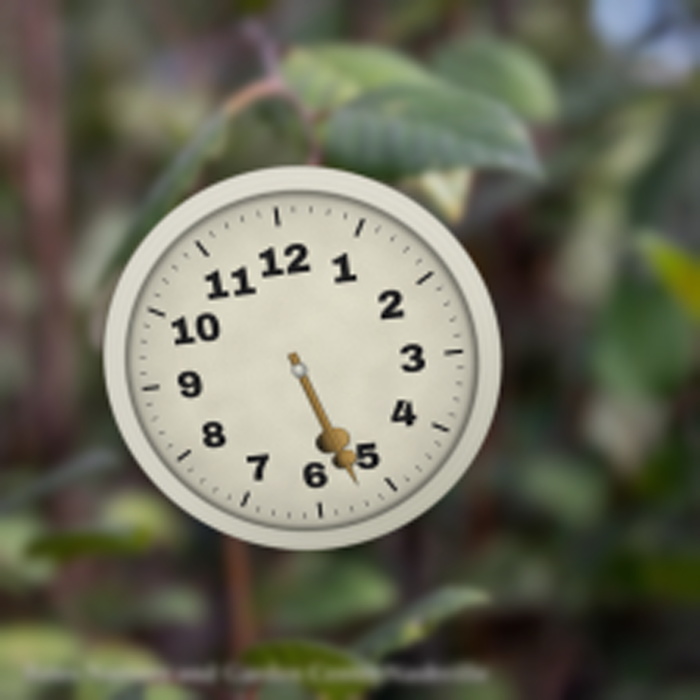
5 h 27 min
